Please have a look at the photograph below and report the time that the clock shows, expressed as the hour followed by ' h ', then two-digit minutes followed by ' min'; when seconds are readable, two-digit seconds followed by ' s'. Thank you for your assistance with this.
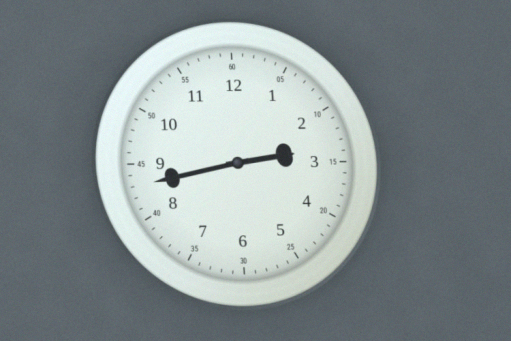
2 h 43 min
